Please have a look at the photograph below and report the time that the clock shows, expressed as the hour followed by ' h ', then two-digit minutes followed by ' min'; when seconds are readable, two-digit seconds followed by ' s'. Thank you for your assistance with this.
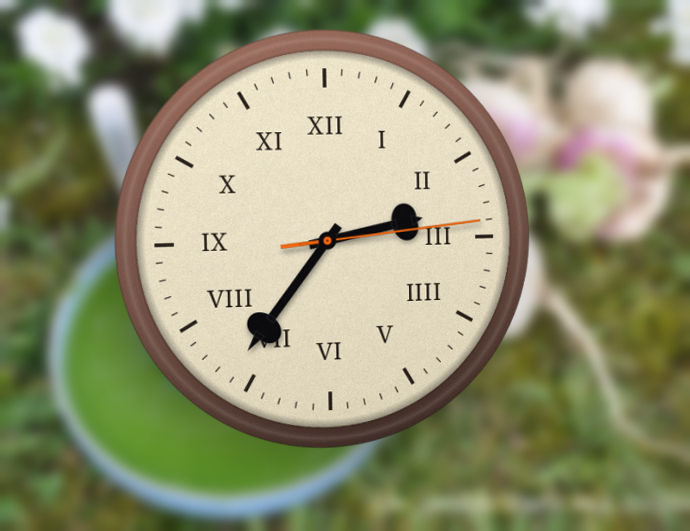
2 h 36 min 14 s
